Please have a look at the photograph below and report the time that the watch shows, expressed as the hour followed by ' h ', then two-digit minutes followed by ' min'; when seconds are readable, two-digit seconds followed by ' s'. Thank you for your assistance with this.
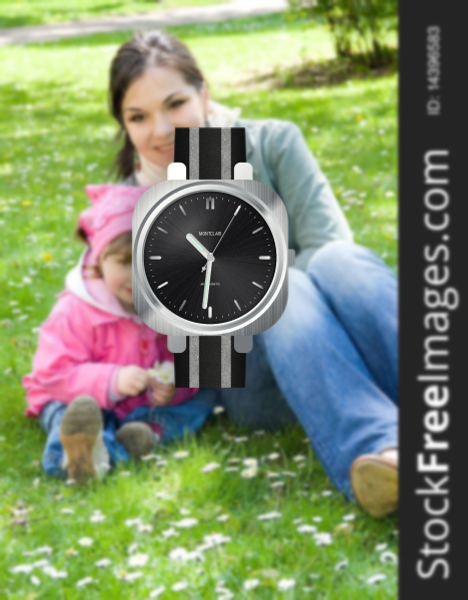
10 h 31 min 05 s
